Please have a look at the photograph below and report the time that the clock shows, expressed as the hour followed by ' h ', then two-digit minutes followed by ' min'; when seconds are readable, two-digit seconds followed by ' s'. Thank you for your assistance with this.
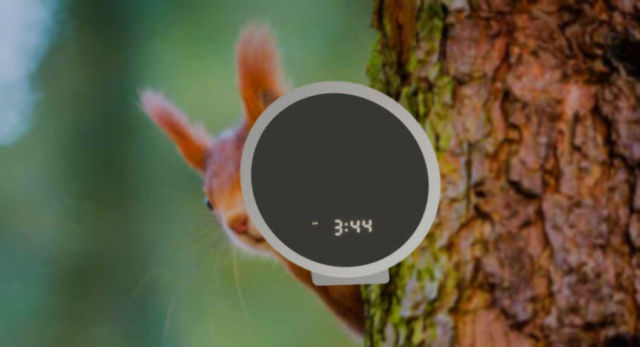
3 h 44 min
